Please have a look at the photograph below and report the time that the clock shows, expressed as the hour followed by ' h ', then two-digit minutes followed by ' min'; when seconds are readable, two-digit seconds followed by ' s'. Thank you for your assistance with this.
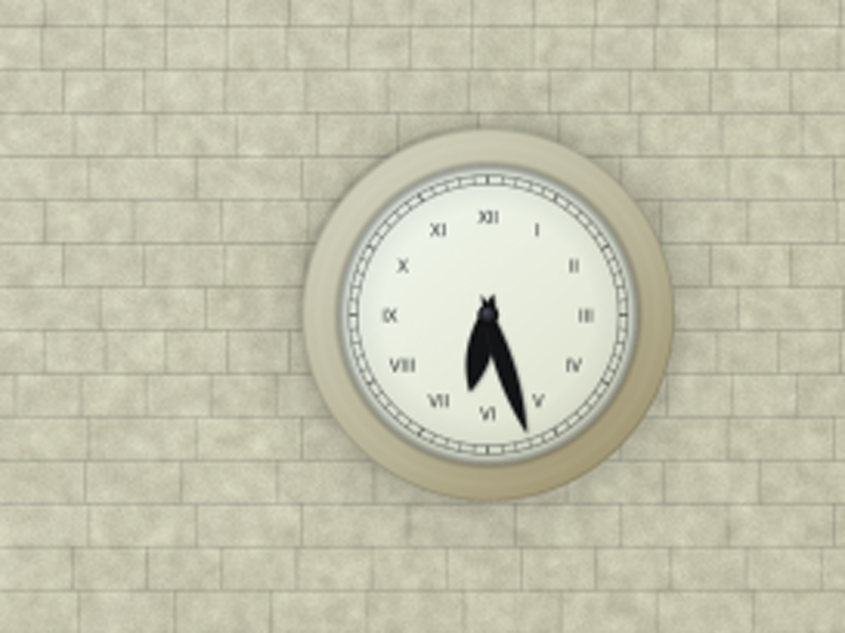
6 h 27 min
